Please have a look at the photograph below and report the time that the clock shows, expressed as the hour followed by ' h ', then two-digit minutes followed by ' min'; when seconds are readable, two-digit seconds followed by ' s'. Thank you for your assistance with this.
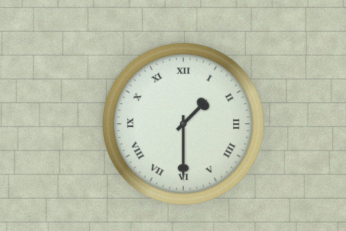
1 h 30 min
